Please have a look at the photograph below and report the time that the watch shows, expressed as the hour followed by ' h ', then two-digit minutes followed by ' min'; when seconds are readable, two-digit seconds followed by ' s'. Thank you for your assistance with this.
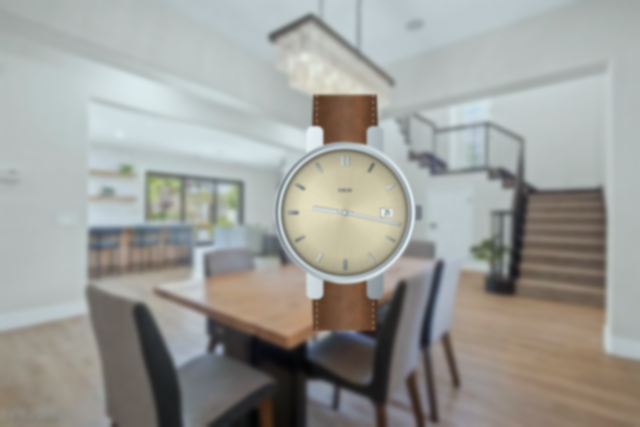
9 h 17 min
